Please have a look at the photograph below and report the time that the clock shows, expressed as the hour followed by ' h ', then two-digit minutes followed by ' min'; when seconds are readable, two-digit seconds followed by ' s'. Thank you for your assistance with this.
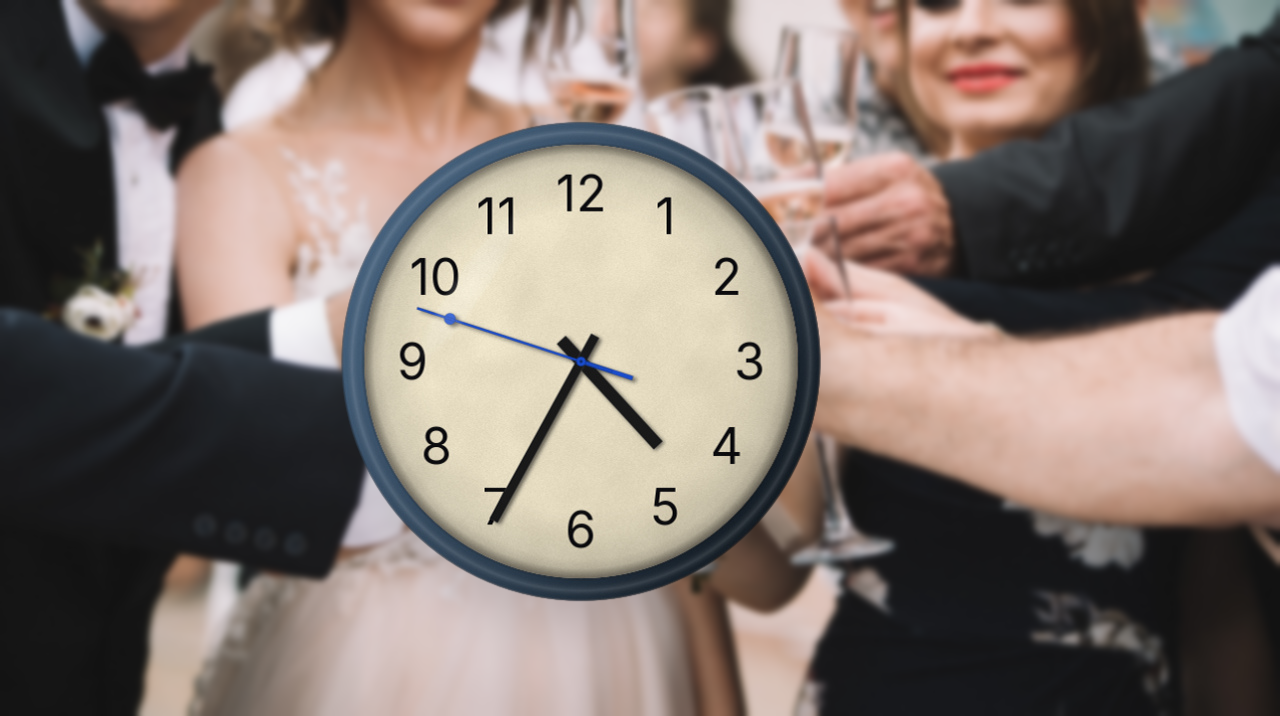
4 h 34 min 48 s
